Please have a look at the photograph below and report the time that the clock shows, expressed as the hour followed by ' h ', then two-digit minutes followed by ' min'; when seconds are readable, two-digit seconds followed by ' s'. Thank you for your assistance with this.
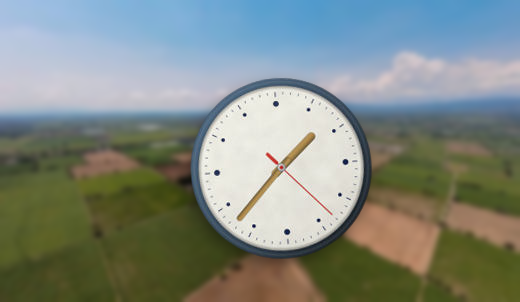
1 h 37 min 23 s
